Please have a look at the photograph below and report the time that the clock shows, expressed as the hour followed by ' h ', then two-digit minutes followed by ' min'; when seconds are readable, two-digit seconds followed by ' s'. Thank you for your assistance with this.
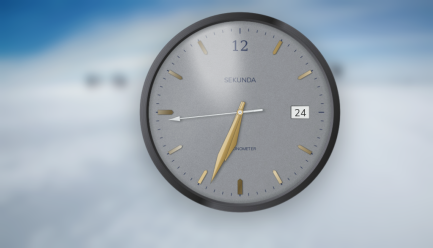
6 h 33 min 44 s
